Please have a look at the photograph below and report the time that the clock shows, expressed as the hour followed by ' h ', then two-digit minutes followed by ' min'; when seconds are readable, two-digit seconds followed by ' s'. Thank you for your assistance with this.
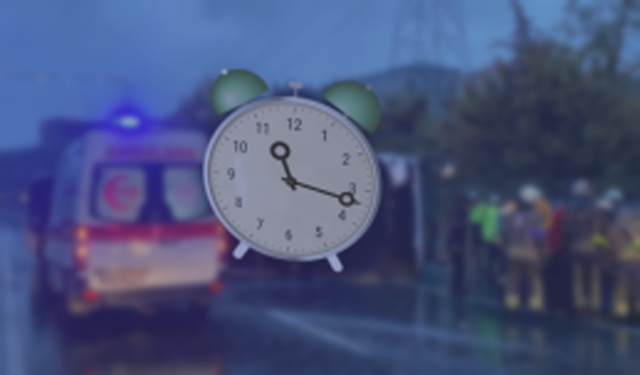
11 h 17 min
